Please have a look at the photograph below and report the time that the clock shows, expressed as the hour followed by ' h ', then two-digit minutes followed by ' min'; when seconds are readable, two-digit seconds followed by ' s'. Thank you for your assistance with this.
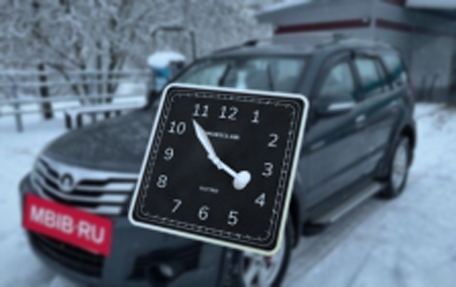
3 h 53 min
